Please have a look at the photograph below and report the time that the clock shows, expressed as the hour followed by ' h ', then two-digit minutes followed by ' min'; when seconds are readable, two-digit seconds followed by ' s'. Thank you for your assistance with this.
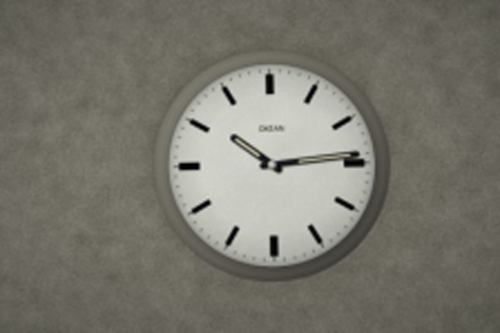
10 h 14 min
